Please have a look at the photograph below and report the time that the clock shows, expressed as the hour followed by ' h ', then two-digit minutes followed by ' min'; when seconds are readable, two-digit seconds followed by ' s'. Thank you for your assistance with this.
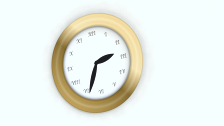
2 h 34 min
